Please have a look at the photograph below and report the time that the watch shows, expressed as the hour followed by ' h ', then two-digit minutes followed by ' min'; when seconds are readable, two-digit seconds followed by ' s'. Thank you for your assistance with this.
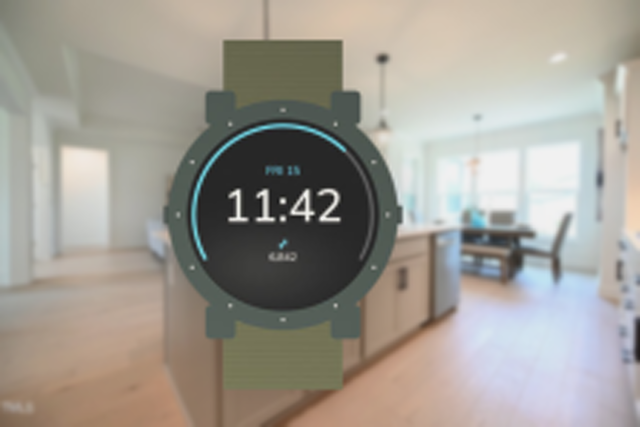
11 h 42 min
